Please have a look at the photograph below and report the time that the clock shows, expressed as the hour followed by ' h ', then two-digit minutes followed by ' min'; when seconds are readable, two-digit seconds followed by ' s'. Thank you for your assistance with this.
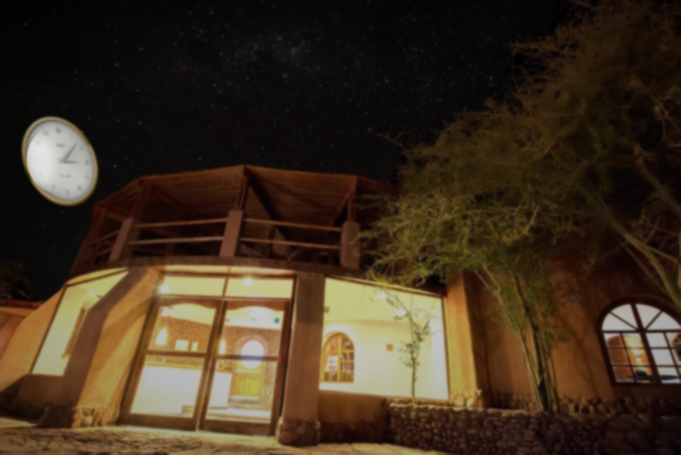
3 h 08 min
